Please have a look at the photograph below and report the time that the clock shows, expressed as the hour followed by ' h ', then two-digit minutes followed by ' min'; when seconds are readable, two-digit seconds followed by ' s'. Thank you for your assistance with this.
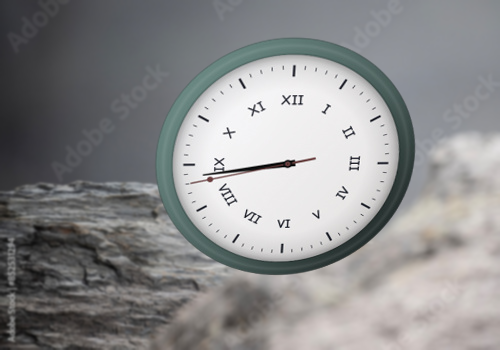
8 h 43 min 43 s
